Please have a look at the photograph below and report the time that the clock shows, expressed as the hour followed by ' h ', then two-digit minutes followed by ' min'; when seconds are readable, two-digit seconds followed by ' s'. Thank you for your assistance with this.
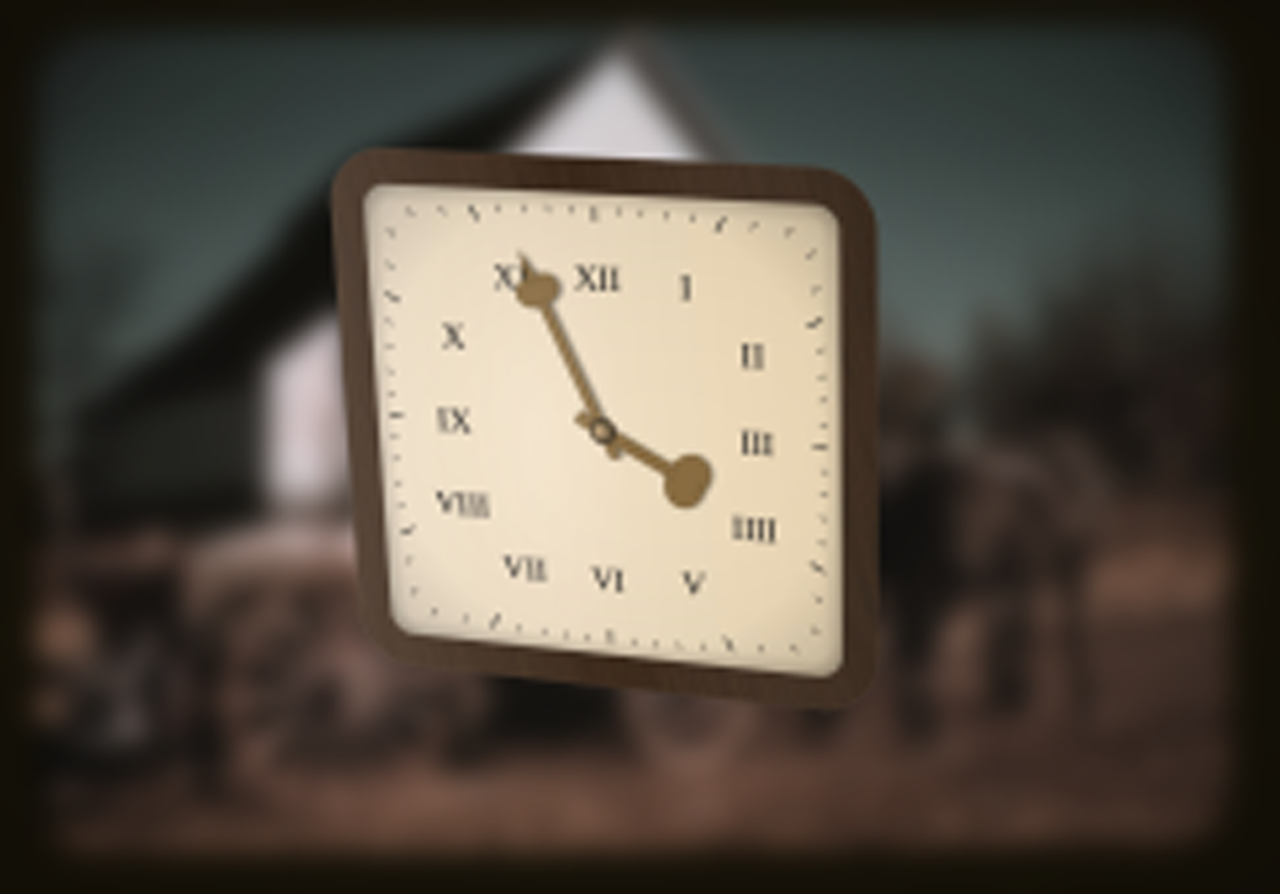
3 h 56 min
